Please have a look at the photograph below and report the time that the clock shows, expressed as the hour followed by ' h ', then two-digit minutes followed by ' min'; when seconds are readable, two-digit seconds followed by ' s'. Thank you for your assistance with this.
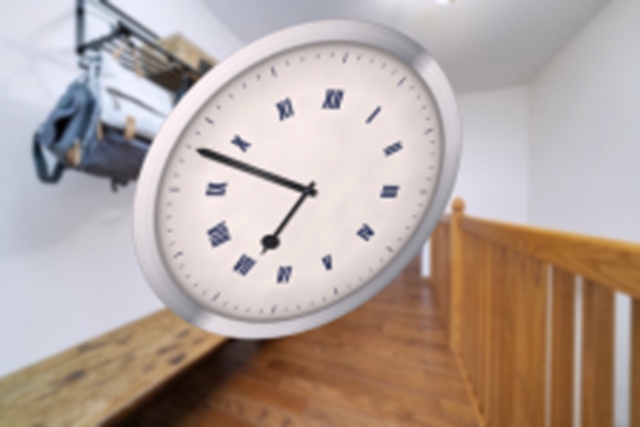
6 h 48 min
